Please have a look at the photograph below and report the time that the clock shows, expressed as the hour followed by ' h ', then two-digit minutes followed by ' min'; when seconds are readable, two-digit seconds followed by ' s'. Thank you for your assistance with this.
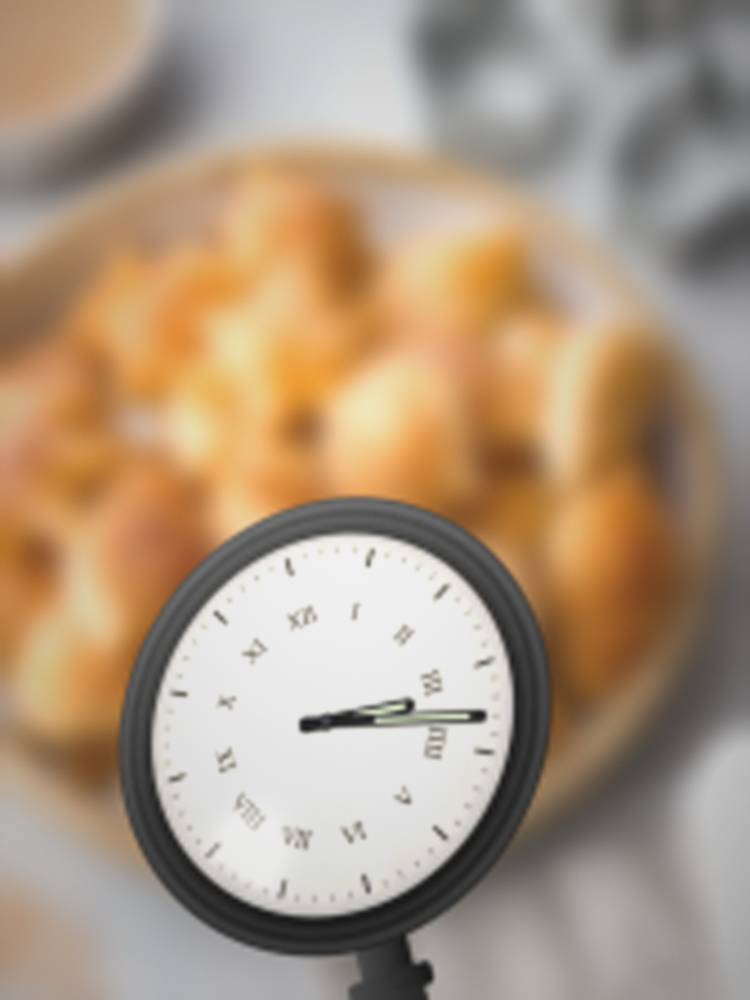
3 h 18 min
